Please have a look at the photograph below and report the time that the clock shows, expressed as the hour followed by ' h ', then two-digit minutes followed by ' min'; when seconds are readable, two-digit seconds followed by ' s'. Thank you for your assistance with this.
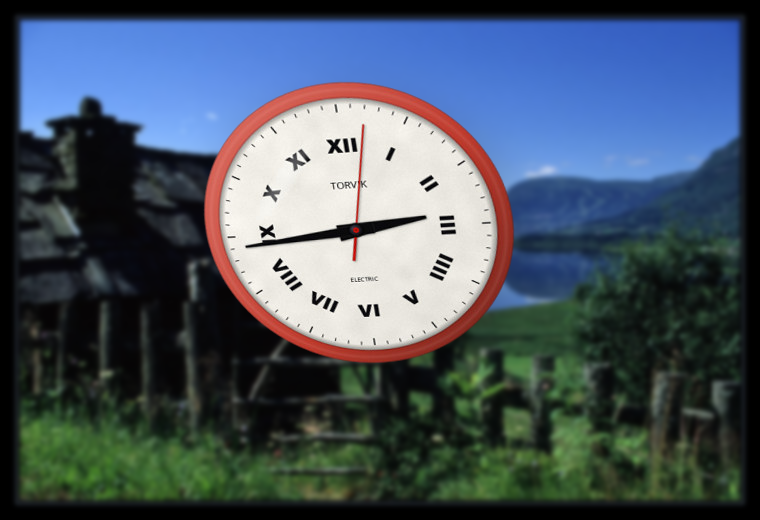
2 h 44 min 02 s
